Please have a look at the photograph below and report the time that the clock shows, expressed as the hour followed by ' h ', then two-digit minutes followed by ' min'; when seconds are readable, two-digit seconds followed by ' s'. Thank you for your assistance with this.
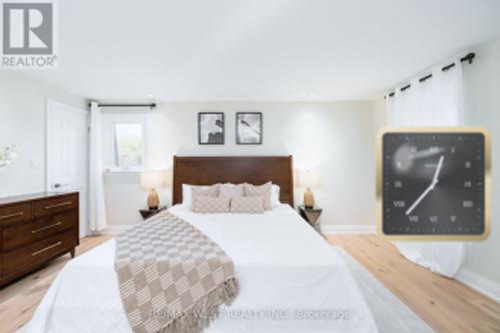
12 h 37 min
